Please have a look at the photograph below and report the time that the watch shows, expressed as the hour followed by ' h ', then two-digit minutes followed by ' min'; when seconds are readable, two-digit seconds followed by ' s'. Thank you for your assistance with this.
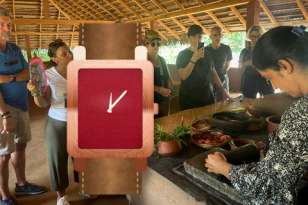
12 h 07 min
